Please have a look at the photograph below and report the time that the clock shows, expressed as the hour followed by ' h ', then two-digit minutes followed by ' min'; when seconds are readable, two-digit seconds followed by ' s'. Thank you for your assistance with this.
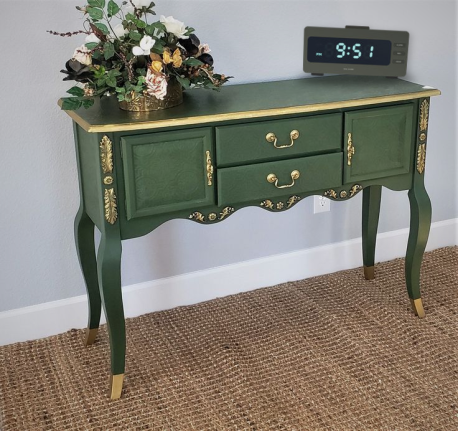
9 h 51 min
